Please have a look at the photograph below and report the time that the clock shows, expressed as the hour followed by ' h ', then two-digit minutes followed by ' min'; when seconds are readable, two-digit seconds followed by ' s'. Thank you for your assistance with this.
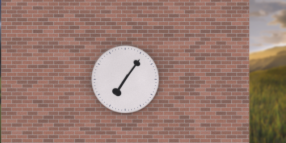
7 h 06 min
